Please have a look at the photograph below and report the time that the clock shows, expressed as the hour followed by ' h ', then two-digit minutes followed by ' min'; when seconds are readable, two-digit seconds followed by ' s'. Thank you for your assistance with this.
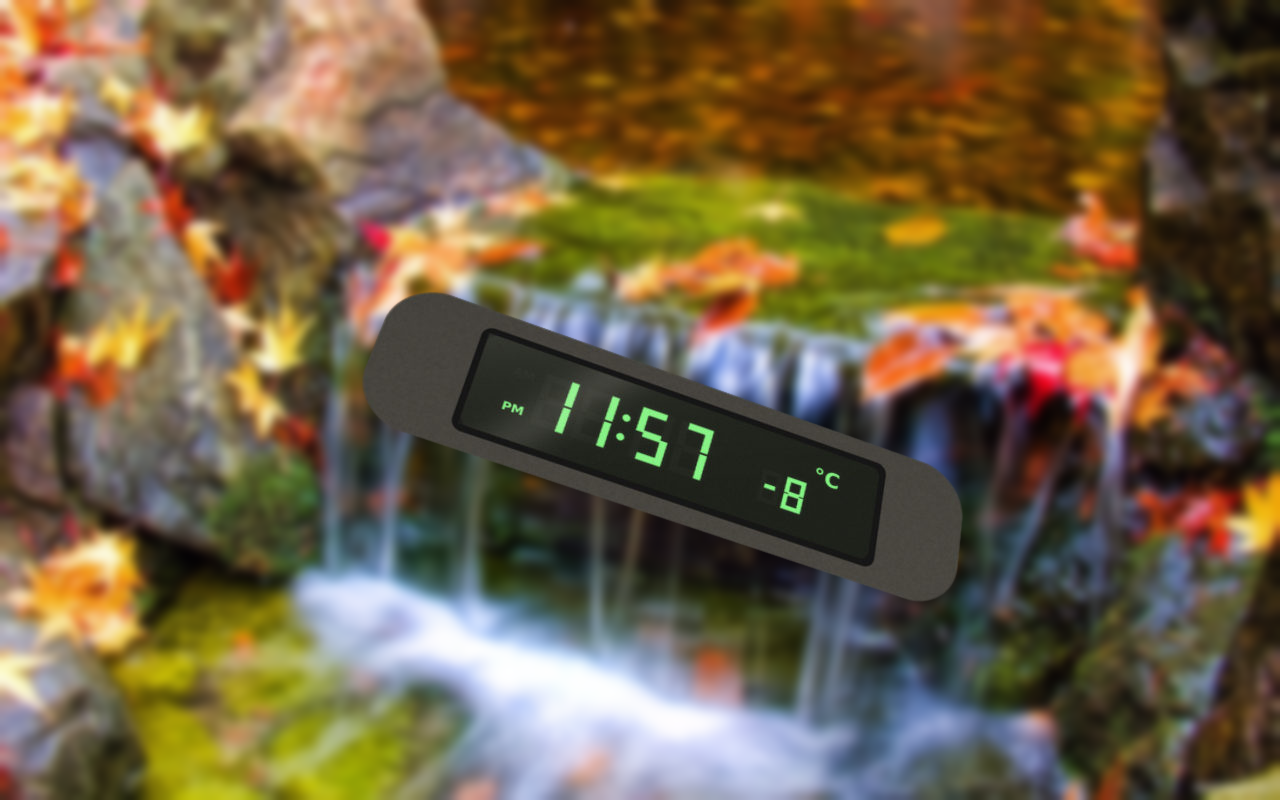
11 h 57 min
